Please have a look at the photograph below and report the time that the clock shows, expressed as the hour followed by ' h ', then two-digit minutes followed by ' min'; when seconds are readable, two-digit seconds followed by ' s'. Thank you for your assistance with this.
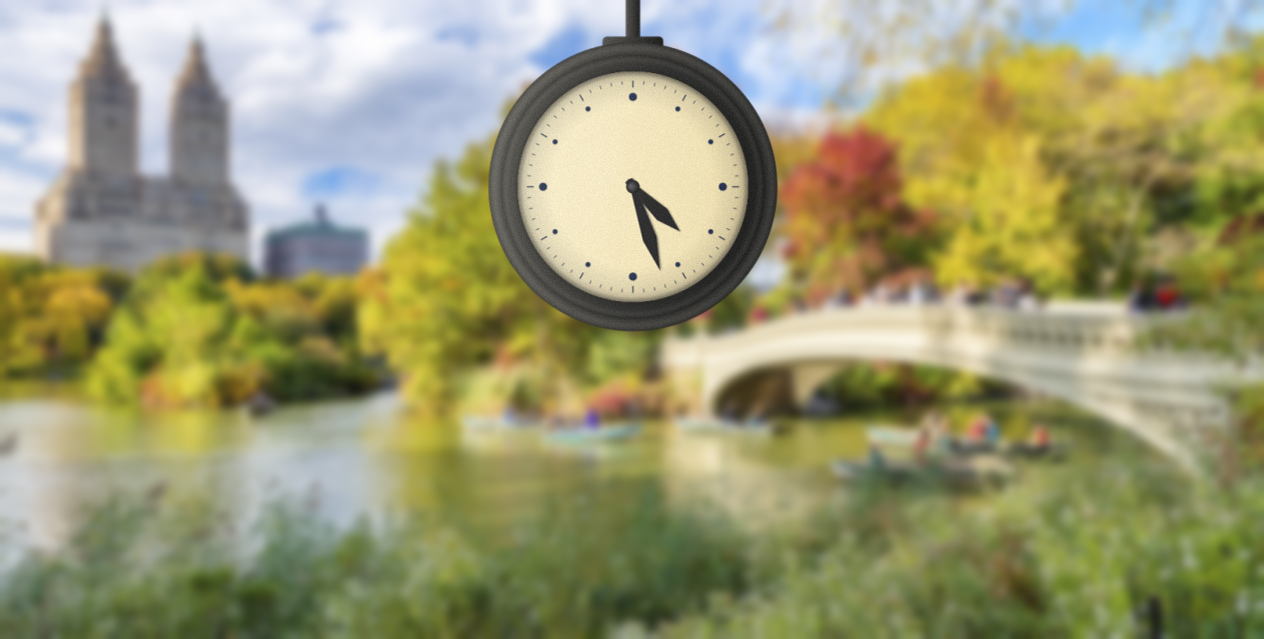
4 h 27 min
